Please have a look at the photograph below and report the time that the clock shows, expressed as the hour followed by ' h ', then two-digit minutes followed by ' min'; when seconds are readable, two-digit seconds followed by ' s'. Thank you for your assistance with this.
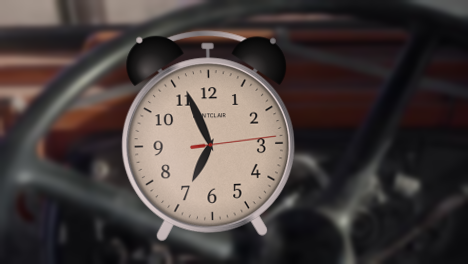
6 h 56 min 14 s
